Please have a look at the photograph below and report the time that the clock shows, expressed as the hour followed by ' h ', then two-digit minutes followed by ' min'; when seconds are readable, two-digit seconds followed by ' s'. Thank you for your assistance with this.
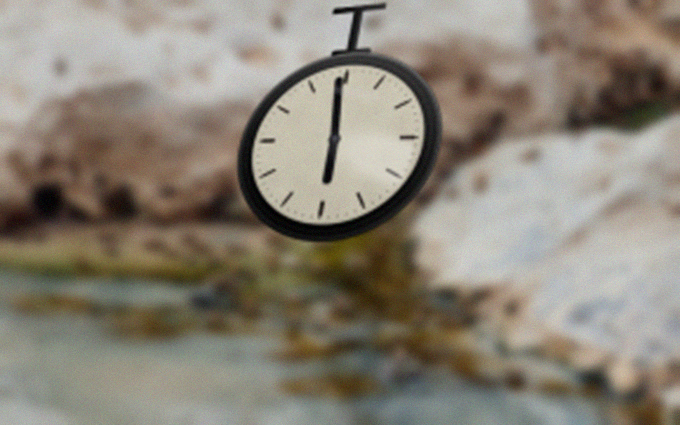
5 h 59 min
